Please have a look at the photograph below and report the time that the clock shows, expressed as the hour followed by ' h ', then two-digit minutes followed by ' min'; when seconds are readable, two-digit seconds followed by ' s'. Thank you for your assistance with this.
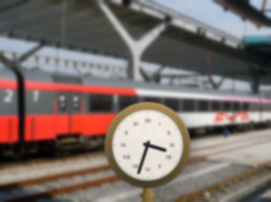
3 h 33 min
